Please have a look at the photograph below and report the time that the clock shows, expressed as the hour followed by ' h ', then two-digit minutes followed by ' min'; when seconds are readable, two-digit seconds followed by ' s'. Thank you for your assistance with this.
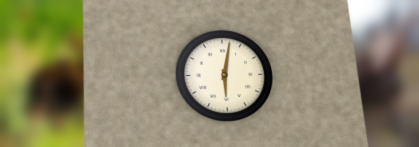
6 h 02 min
